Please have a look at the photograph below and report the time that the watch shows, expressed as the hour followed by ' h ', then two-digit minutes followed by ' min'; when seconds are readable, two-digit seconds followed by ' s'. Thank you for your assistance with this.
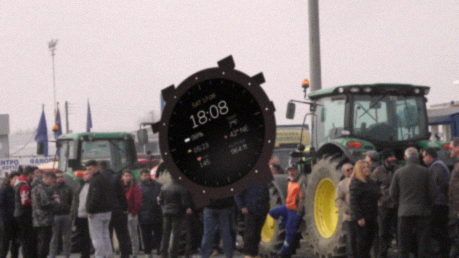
18 h 08 min
